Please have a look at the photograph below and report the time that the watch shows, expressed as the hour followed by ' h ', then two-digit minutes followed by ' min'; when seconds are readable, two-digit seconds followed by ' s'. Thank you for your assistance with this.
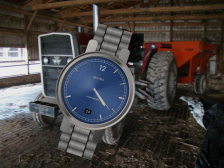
4 h 21 min
